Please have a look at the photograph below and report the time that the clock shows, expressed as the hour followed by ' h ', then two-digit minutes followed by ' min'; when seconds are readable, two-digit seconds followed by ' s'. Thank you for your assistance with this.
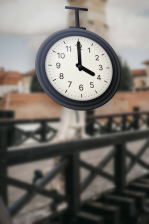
4 h 00 min
